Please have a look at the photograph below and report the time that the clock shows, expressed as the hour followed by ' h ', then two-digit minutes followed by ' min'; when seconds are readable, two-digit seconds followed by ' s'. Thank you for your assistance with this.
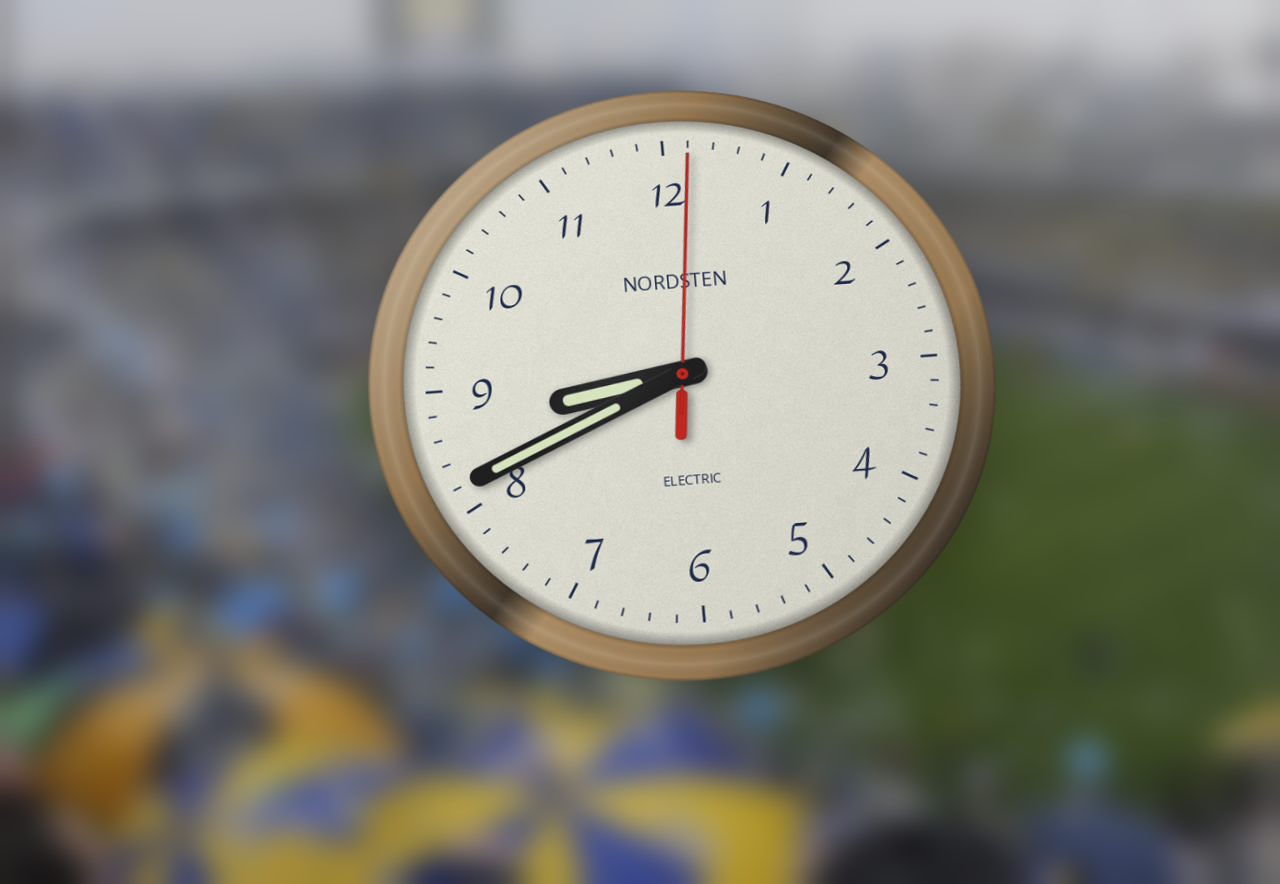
8 h 41 min 01 s
